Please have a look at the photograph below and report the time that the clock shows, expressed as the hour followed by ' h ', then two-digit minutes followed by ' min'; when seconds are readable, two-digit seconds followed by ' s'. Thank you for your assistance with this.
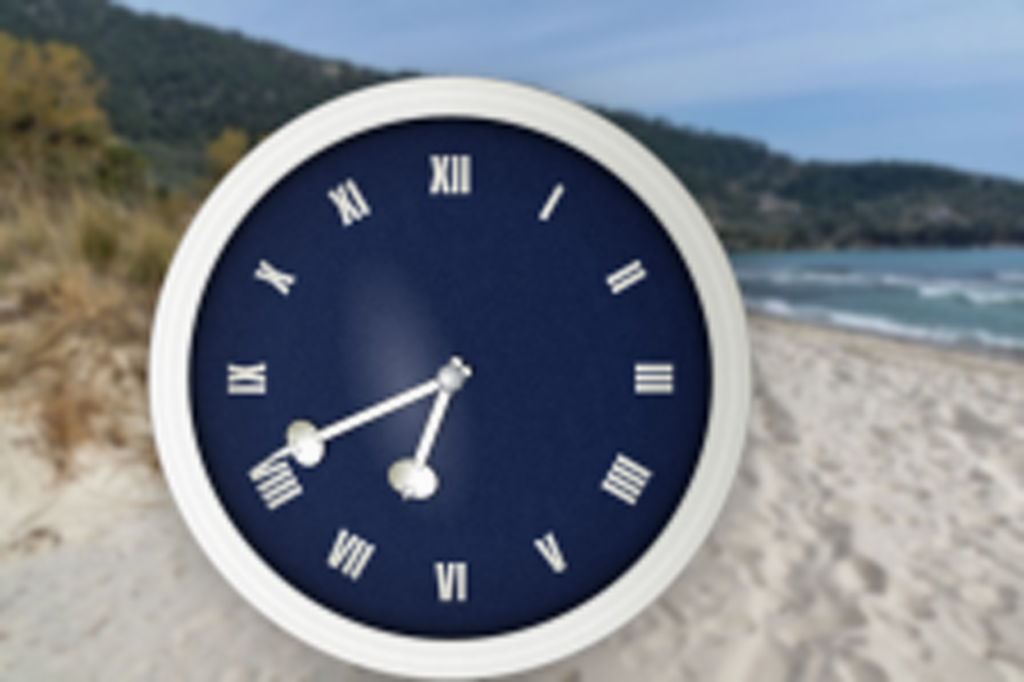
6 h 41 min
